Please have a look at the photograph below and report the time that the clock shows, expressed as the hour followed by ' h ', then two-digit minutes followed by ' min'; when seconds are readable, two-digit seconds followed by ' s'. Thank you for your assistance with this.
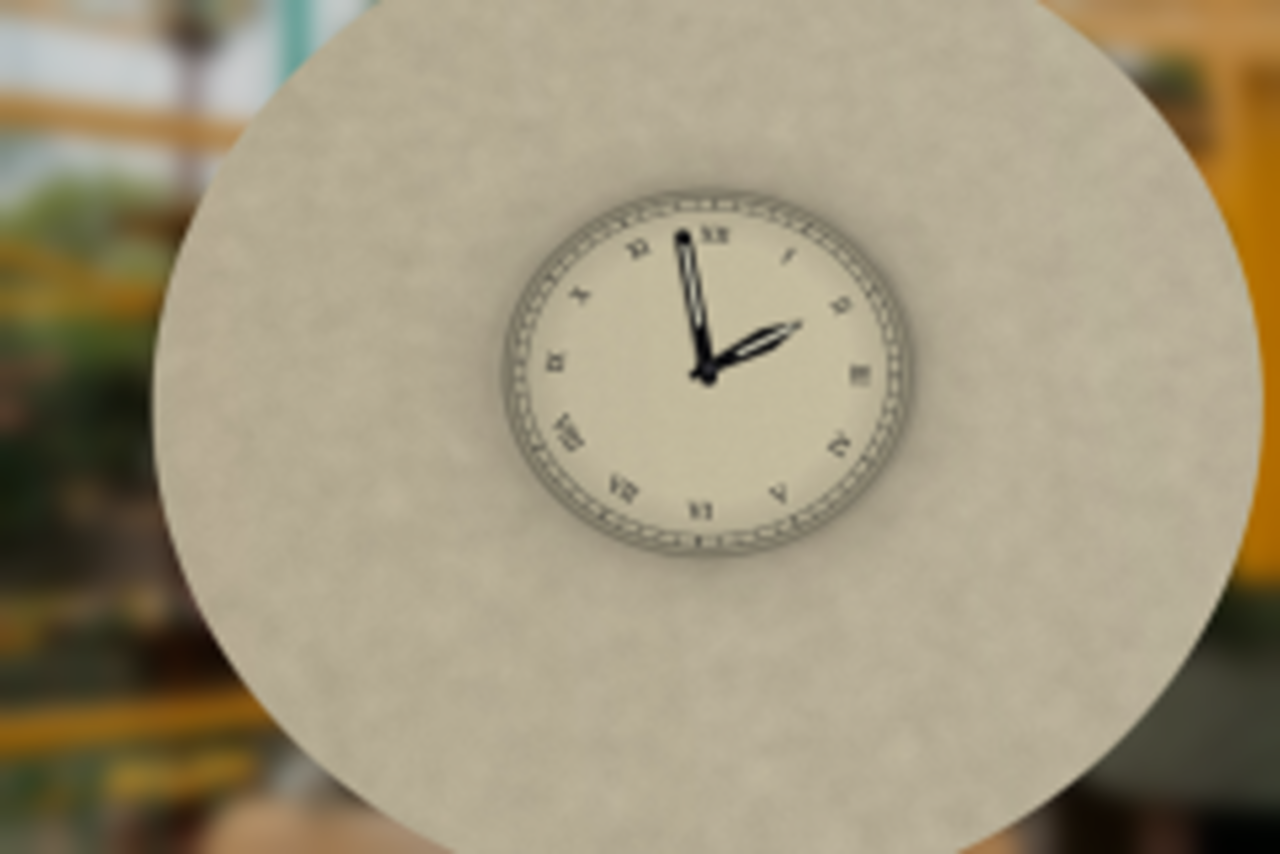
1 h 58 min
